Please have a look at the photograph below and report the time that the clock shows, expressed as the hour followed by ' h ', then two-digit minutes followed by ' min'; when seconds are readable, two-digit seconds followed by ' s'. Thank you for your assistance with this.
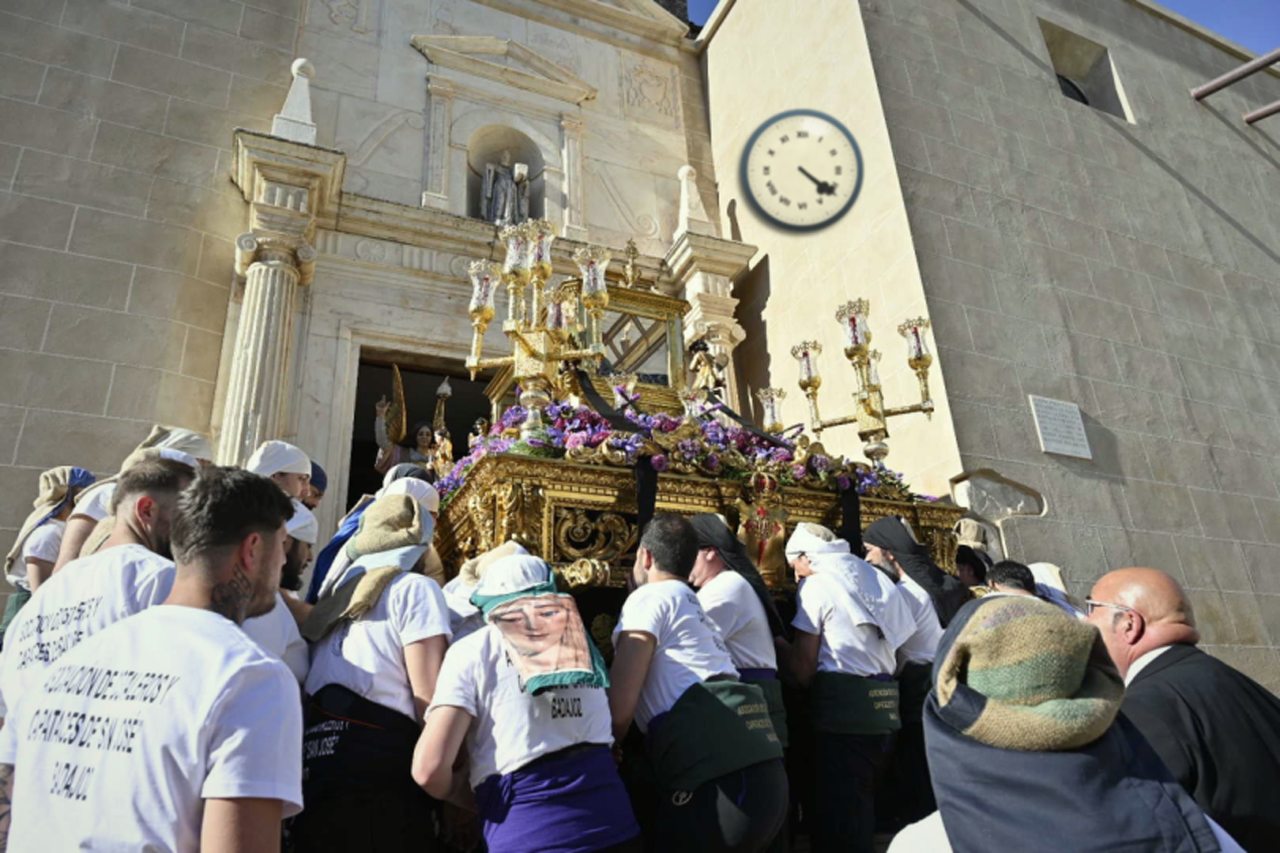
4 h 21 min
